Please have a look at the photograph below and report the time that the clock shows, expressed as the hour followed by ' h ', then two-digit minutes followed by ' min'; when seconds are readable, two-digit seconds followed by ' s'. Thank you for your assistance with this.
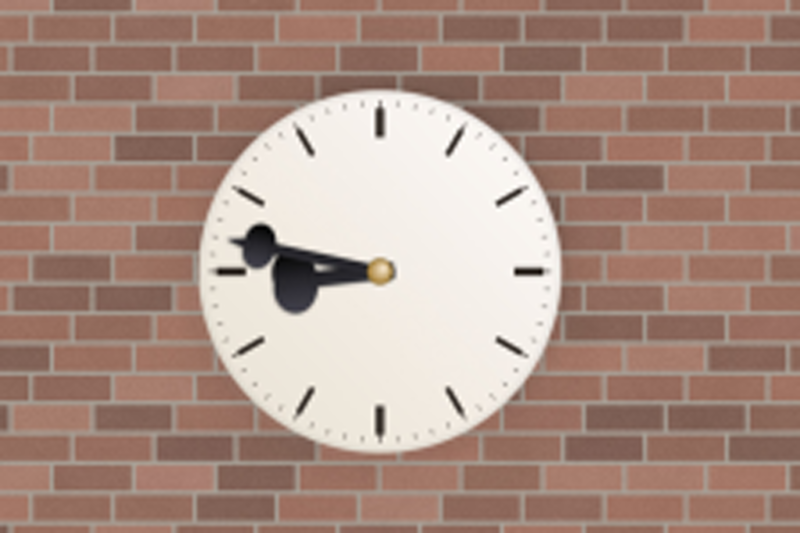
8 h 47 min
